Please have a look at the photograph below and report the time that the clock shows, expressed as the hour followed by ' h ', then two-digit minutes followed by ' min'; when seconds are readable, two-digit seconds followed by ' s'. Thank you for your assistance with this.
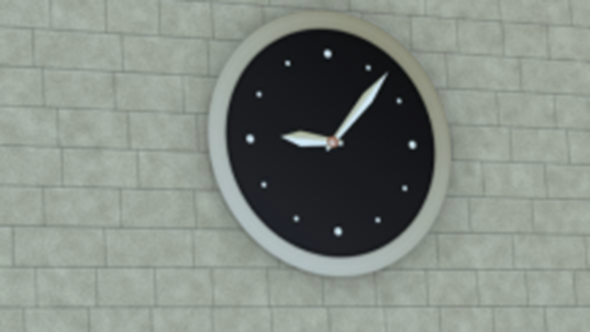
9 h 07 min
